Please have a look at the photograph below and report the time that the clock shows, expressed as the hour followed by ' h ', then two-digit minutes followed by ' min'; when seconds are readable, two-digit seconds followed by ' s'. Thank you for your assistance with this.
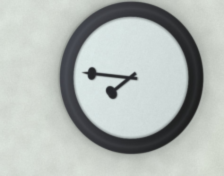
7 h 46 min
